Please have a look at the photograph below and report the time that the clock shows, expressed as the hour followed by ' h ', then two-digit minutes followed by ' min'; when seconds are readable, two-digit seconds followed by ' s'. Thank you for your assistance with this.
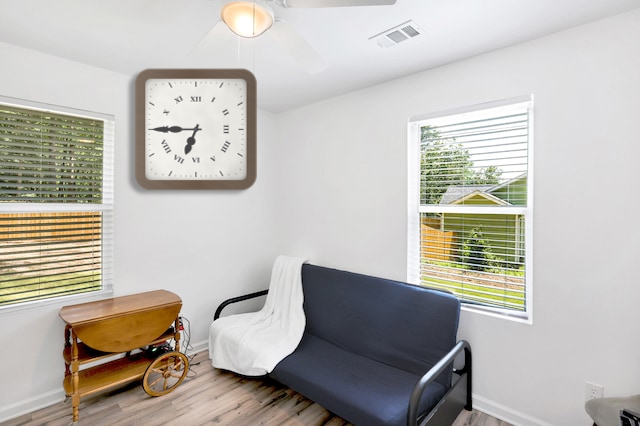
6 h 45 min
